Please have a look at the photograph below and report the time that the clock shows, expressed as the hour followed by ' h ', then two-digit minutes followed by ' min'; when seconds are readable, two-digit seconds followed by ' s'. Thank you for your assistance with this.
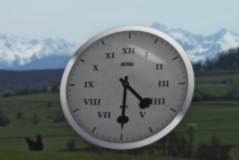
4 h 30 min
